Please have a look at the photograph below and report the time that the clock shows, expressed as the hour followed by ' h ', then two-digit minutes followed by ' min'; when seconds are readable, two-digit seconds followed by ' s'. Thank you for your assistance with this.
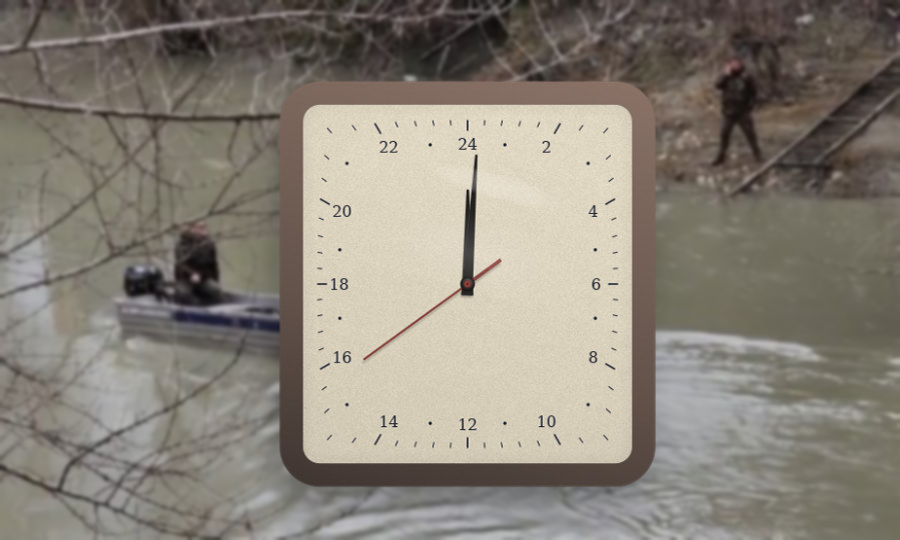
0 h 00 min 39 s
